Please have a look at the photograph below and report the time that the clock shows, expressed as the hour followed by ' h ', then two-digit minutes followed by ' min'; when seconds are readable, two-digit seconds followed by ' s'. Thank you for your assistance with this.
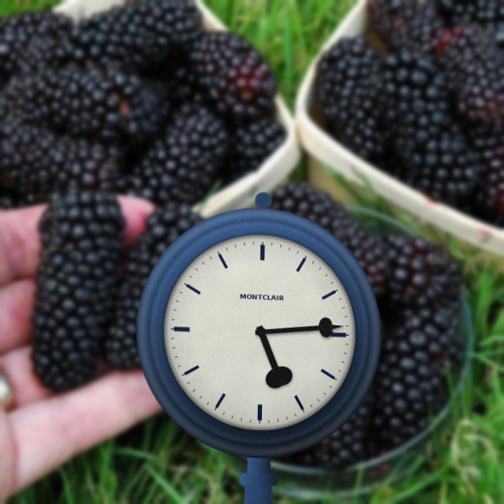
5 h 14 min
